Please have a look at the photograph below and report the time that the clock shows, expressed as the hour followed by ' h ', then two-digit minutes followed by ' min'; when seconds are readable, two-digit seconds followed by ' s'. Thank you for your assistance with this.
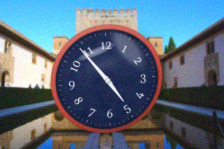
4 h 54 min
